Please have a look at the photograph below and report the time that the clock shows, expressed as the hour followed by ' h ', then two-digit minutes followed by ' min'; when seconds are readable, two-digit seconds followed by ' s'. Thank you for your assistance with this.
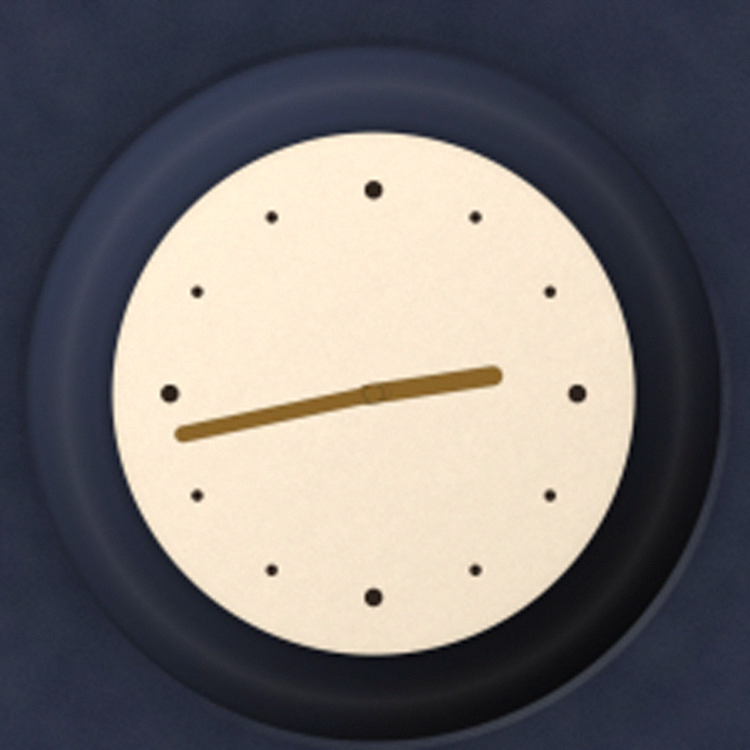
2 h 43 min
